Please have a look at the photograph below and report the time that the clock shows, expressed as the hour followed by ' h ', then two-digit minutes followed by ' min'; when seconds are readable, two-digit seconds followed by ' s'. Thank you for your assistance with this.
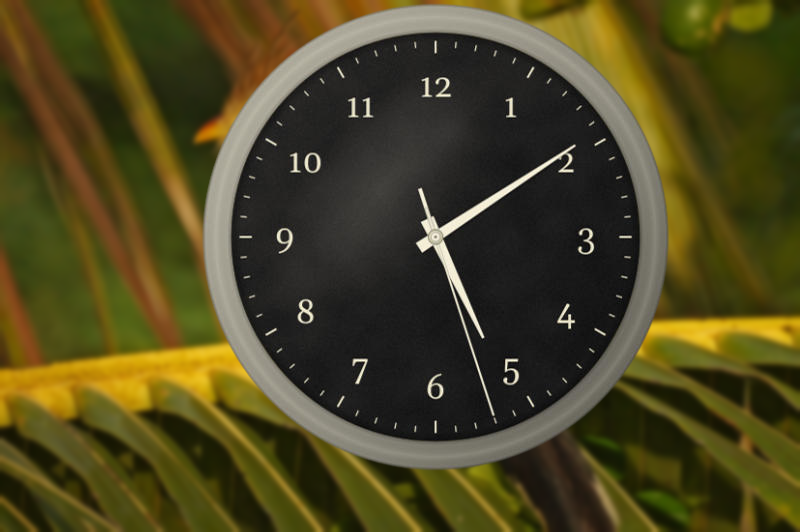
5 h 09 min 27 s
